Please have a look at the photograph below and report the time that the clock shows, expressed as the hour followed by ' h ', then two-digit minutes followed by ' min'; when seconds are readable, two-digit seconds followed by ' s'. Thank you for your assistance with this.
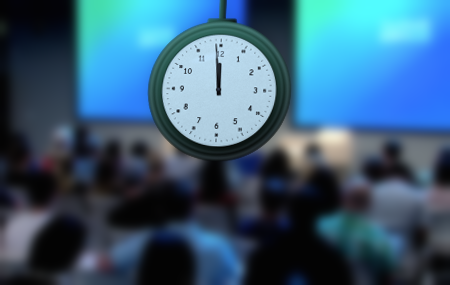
11 h 59 min
